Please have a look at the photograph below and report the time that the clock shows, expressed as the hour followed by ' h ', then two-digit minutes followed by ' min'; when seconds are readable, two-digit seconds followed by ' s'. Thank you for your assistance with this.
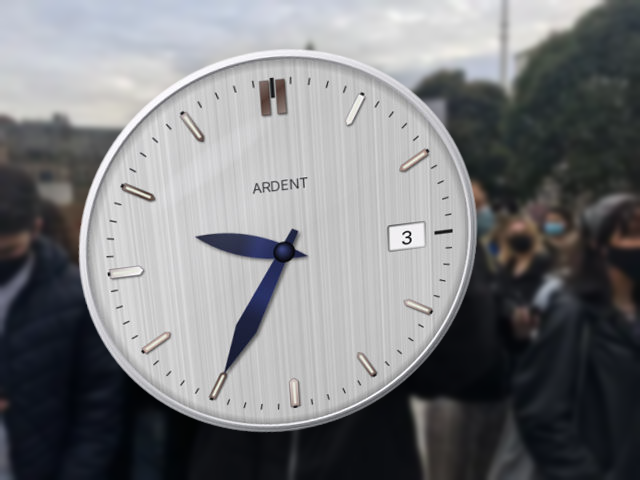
9 h 35 min
